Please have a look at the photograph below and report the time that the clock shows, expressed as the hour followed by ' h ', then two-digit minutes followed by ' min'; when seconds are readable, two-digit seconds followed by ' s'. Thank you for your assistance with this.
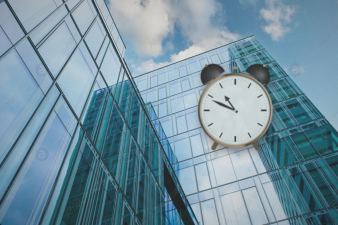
10 h 49 min
